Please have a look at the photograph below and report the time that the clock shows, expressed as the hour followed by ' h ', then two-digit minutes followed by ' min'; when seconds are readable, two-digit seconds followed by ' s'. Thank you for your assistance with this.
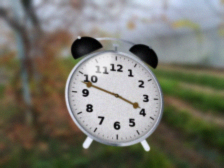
3 h 48 min
